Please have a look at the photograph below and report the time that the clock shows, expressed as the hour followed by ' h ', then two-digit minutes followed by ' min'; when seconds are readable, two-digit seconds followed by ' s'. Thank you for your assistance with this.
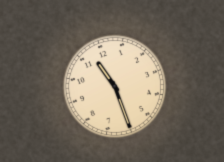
11 h 30 min
